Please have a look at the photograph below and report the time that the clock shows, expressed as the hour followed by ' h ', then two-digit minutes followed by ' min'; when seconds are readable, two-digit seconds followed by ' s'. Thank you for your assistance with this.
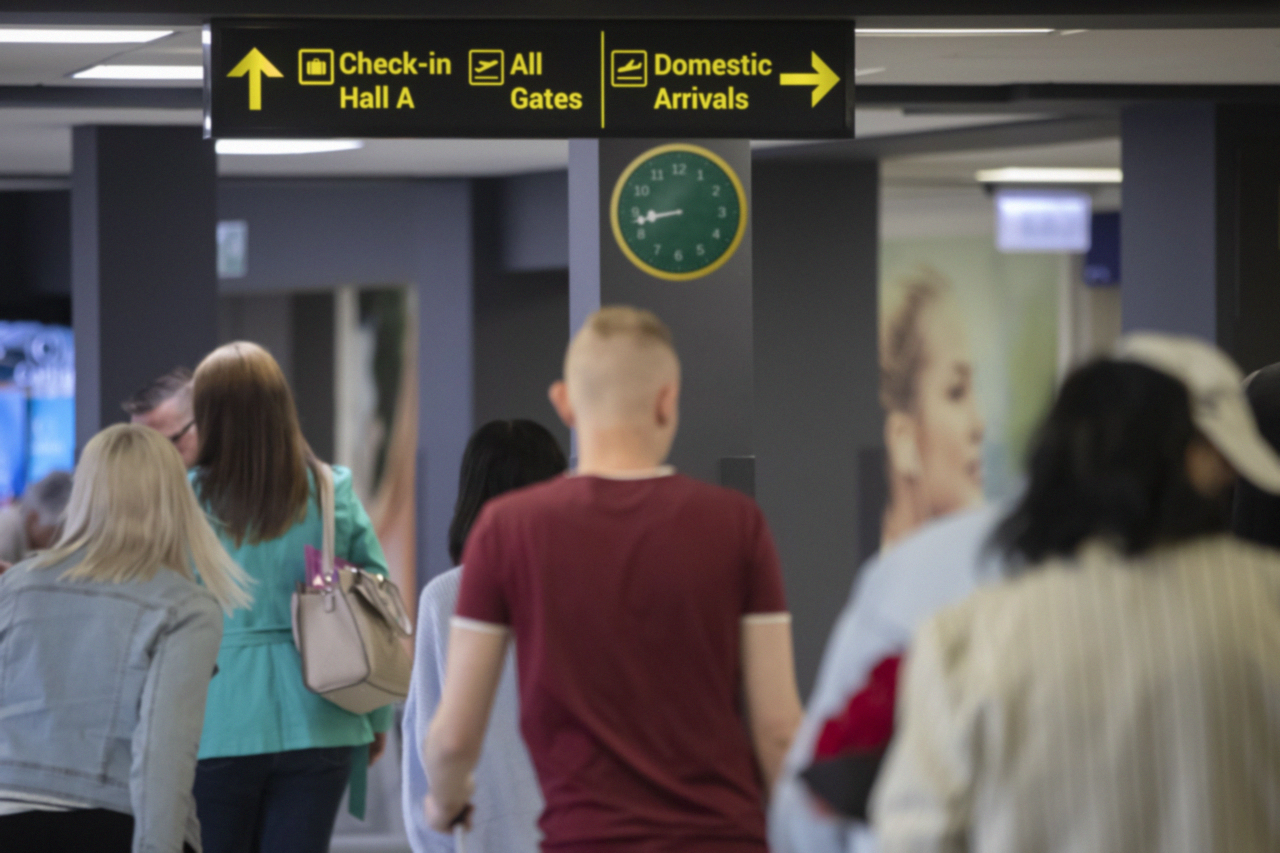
8 h 43 min
